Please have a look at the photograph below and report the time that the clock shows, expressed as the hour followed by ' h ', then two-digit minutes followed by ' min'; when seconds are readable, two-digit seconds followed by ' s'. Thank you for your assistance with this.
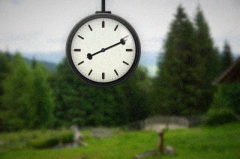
8 h 11 min
